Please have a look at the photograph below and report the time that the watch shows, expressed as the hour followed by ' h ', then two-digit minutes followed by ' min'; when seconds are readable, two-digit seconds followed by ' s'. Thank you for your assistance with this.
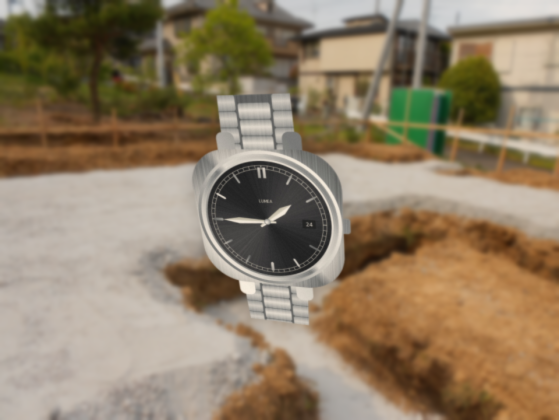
1 h 45 min
